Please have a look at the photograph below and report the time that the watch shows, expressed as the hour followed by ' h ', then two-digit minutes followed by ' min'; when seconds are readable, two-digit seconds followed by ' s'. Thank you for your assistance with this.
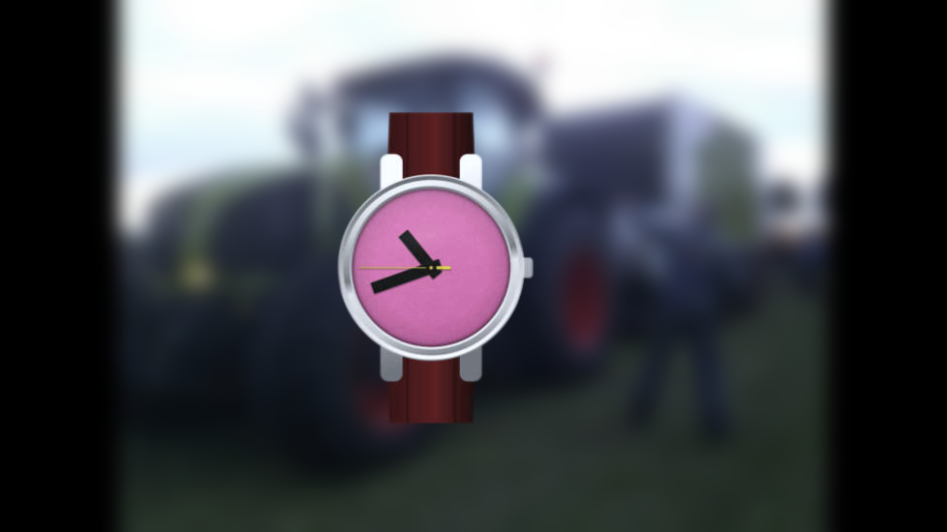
10 h 41 min 45 s
